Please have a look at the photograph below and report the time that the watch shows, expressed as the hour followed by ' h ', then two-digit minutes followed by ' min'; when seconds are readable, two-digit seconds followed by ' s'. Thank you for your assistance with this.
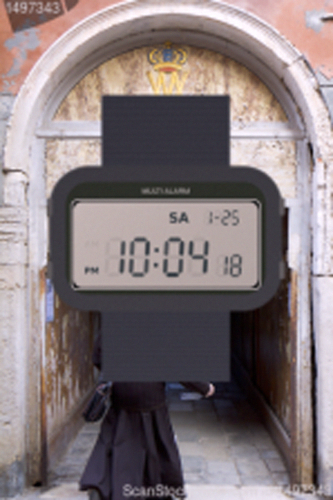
10 h 04 min 18 s
